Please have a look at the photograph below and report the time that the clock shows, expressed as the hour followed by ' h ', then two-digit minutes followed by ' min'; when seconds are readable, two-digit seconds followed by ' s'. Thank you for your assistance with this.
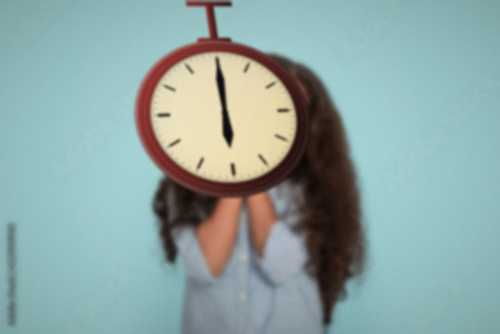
6 h 00 min
